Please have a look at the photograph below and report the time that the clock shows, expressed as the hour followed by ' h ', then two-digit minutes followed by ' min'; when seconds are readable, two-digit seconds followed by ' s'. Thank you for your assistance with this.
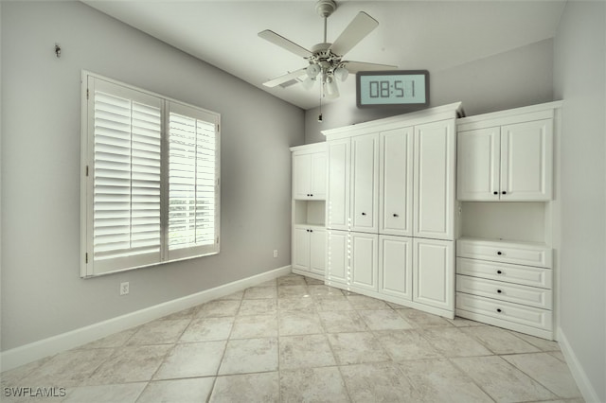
8 h 51 min
